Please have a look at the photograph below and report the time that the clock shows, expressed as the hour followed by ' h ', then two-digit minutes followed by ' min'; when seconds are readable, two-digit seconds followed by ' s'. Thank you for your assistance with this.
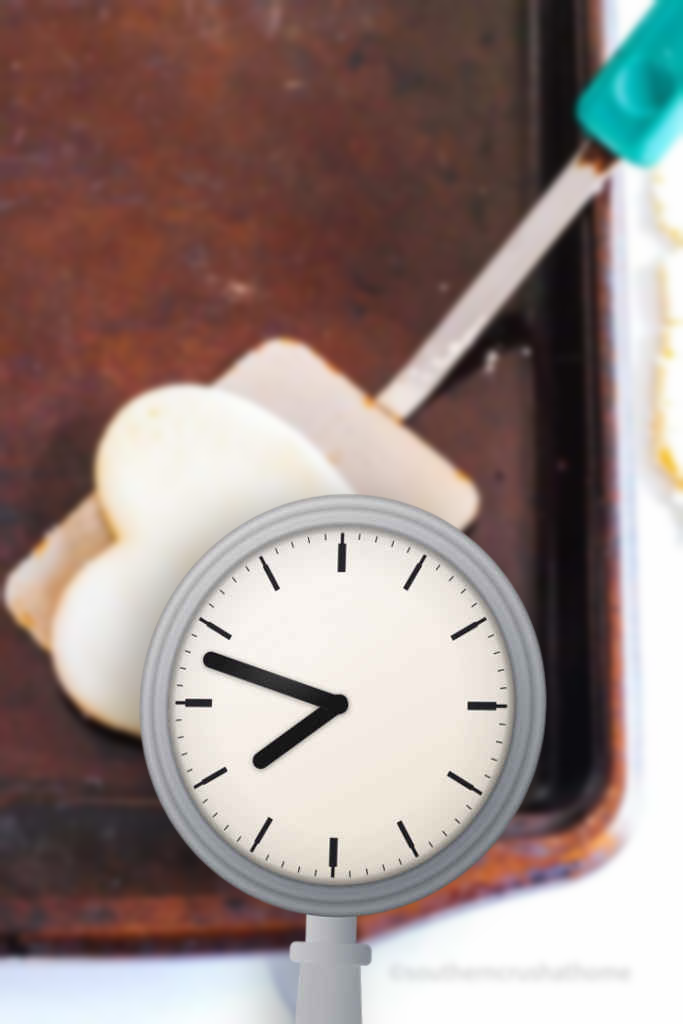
7 h 48 min
